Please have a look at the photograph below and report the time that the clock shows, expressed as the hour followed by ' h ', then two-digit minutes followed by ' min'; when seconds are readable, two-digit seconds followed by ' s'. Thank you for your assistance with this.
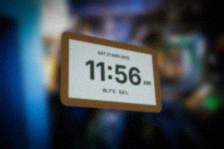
11 h 56 min
